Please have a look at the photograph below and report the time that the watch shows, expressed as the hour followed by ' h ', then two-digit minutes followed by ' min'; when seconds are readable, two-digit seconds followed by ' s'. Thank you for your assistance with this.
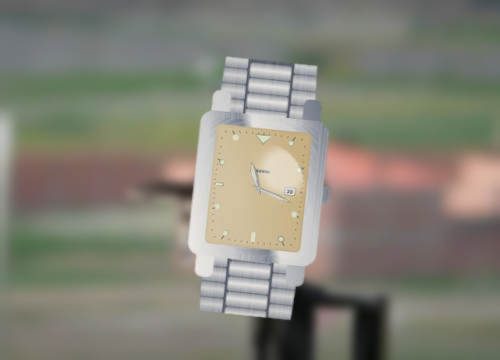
11 h 18 min
